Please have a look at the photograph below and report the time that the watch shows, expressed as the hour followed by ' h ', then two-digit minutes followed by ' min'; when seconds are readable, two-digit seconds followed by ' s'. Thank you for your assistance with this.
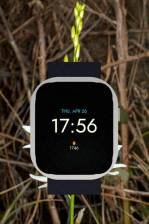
17 h 56 min
